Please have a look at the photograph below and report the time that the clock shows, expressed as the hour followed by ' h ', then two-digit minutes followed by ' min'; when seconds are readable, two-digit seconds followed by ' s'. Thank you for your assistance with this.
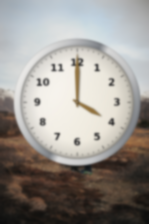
4 h 00 min
